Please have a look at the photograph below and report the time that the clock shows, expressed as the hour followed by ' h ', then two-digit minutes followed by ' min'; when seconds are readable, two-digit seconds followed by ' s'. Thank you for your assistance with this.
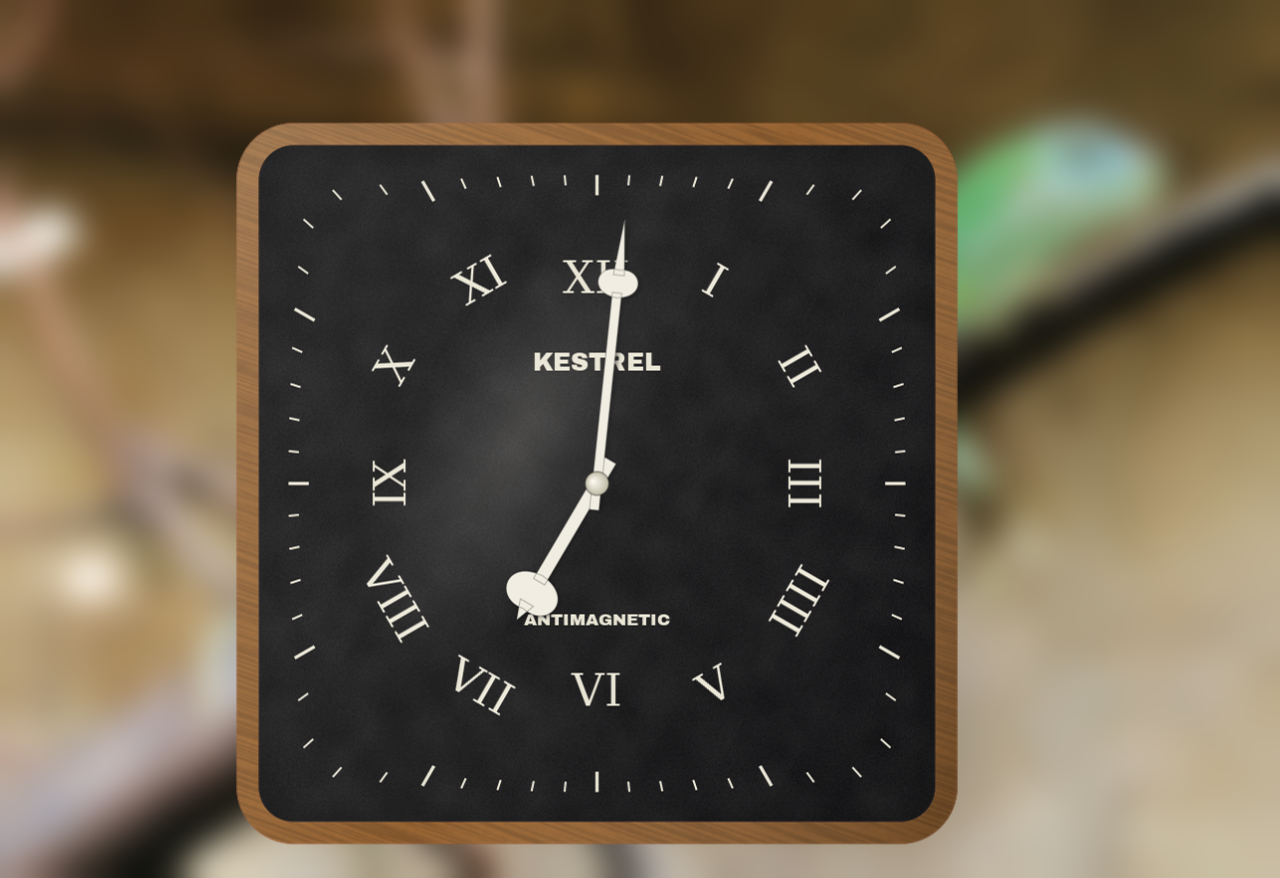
7 h 01 min
